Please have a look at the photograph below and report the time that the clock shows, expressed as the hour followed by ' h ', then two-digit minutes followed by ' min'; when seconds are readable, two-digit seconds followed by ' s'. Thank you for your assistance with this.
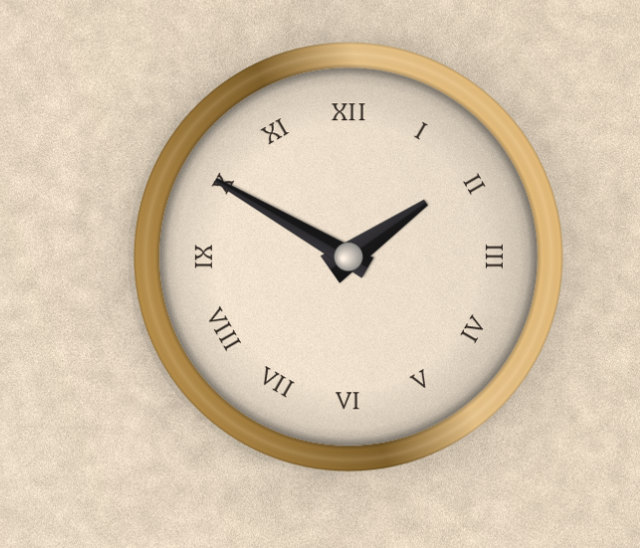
1 h 50 min
